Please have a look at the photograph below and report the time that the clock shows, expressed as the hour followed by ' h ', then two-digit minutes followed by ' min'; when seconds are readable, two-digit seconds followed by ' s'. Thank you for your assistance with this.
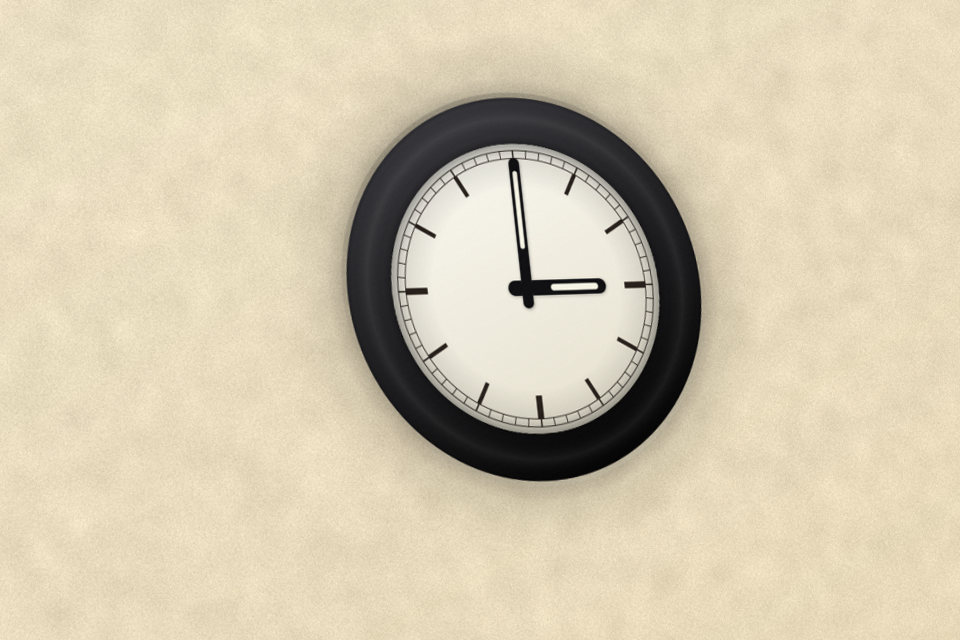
3 h 00 min
